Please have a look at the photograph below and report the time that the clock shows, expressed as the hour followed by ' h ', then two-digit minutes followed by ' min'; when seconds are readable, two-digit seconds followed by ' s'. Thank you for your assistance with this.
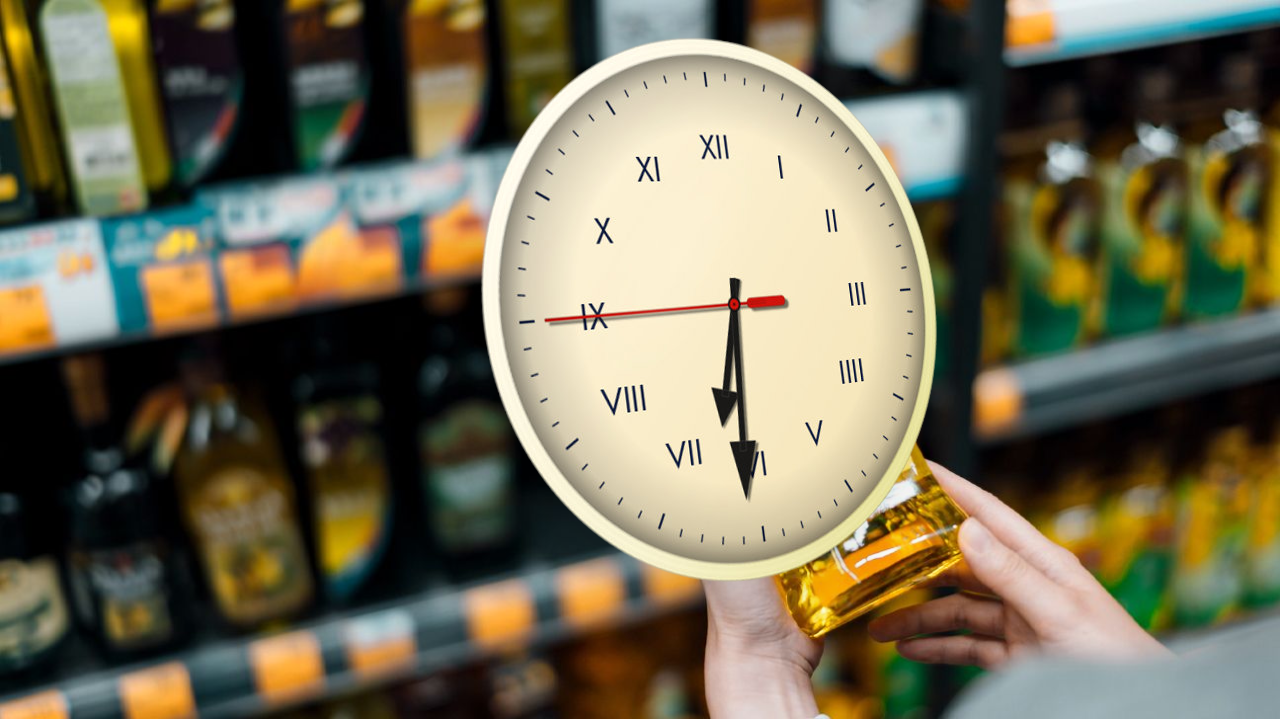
6 h 30 min 45 s
